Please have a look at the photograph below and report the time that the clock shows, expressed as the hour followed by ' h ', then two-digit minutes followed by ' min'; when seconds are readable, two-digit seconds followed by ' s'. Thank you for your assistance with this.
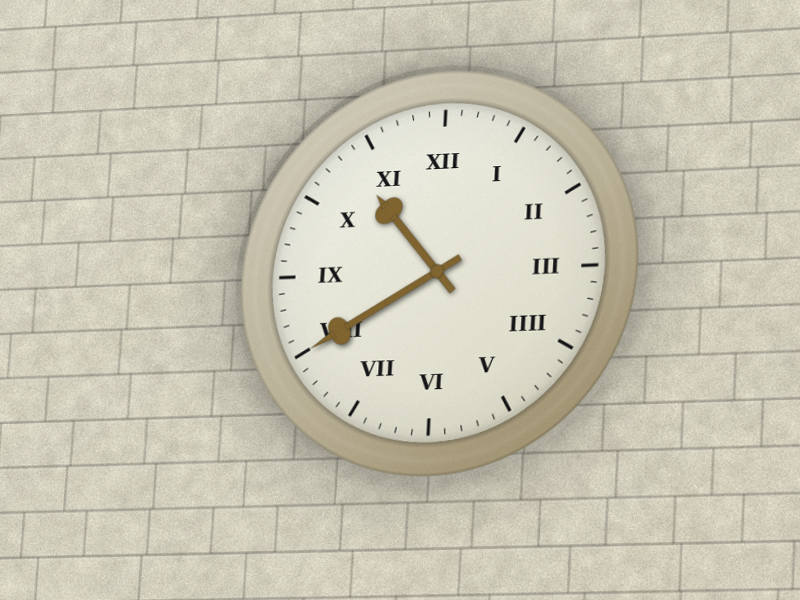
10 h 40 min
